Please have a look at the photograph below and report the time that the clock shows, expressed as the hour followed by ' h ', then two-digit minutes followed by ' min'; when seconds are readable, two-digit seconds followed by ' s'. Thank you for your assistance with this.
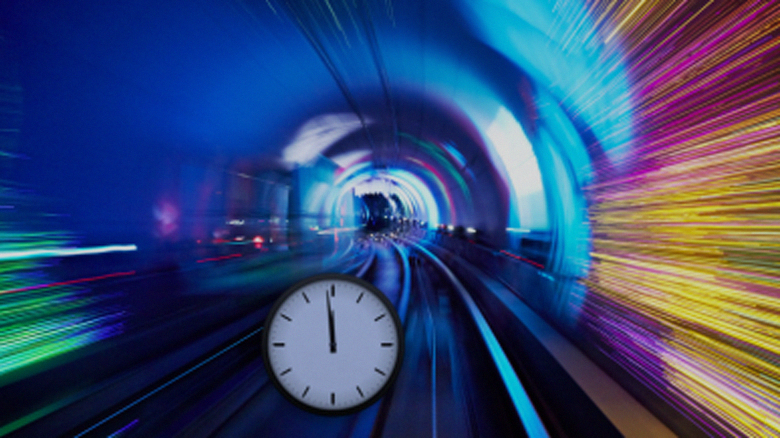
11 h 59 min
